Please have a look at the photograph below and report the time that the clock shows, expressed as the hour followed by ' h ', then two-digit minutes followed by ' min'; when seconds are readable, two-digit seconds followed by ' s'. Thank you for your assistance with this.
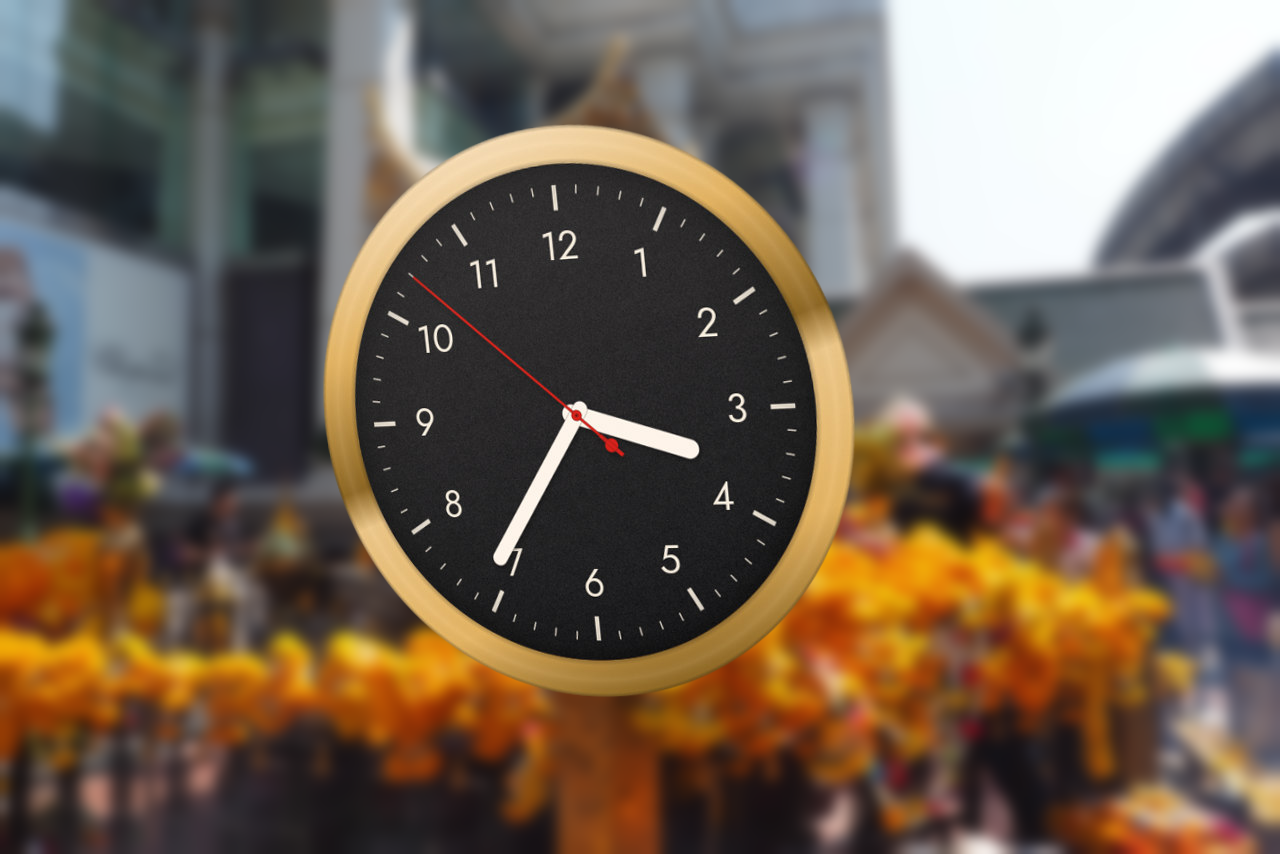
3 h 35 min 52 s
